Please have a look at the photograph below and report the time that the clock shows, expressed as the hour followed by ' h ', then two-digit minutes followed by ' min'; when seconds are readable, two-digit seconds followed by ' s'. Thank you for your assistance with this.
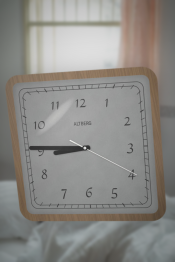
8 h 45 min 20 s
